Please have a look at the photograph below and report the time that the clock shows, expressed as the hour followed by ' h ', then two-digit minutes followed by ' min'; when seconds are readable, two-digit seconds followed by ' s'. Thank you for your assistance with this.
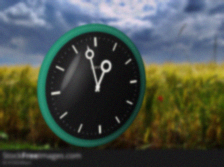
12 h 58 min
